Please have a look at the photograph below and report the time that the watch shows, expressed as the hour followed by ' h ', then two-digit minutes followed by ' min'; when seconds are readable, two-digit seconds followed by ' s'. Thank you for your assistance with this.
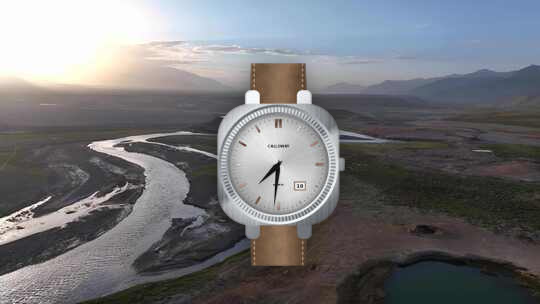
7 h 31 min
